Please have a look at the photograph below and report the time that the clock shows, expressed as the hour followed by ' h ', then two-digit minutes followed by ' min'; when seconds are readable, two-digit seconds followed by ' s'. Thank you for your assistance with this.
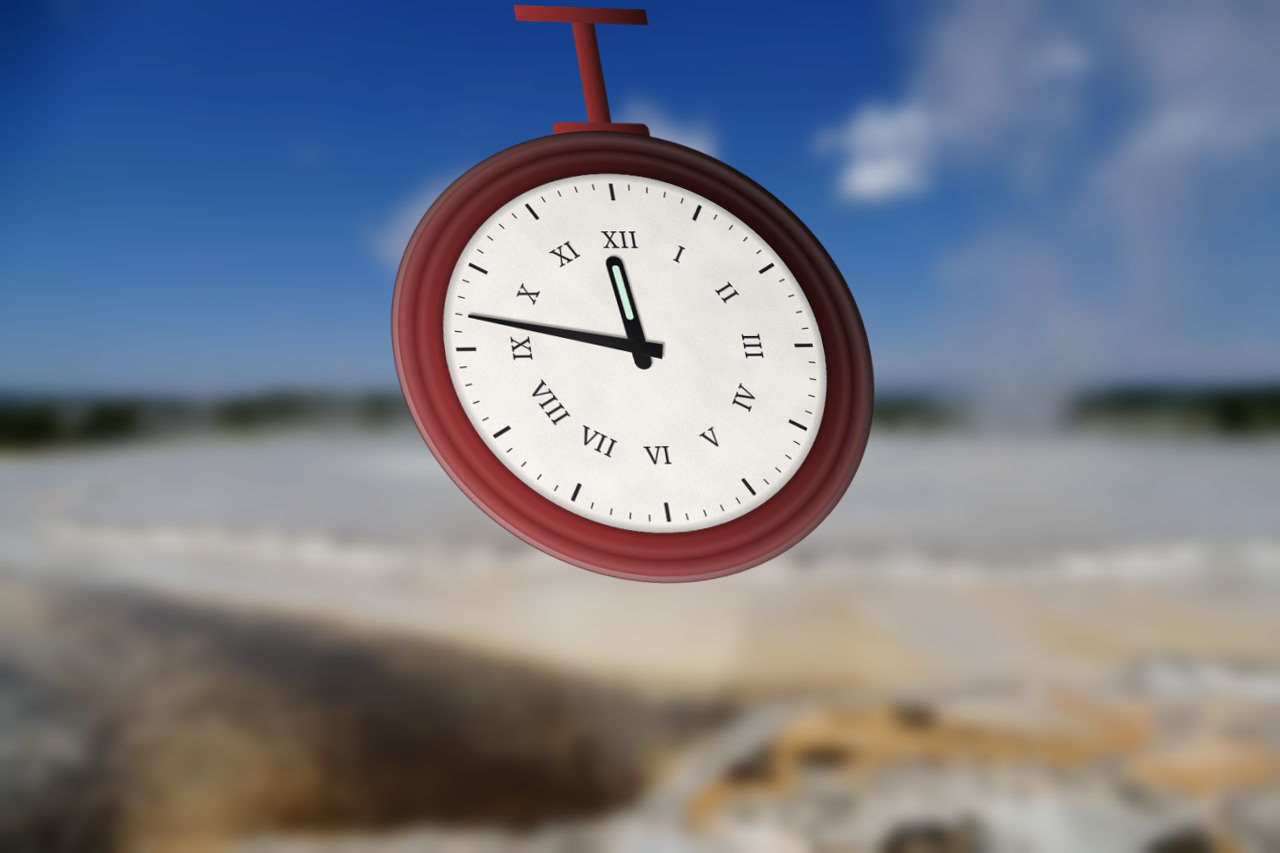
11 h 47 min
